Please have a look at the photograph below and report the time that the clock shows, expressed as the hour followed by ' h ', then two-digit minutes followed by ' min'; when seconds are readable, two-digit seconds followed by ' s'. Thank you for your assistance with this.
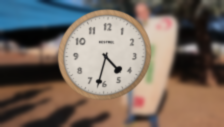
4 h 32 min
